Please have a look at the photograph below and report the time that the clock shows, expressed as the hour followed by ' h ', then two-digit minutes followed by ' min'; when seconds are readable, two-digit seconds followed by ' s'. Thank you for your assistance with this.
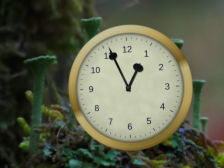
12 h 56 min
